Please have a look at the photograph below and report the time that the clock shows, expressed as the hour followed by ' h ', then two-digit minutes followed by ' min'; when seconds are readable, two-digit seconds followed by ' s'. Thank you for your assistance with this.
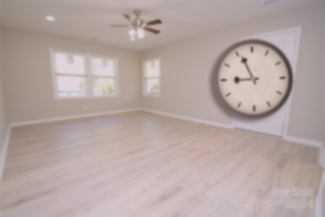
8 h 56 min
